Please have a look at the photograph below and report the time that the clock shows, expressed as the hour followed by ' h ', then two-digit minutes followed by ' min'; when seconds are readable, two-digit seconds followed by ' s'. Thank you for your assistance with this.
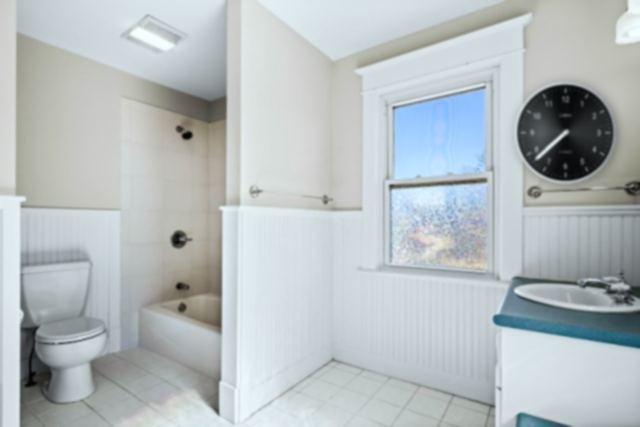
7 h 38 min
